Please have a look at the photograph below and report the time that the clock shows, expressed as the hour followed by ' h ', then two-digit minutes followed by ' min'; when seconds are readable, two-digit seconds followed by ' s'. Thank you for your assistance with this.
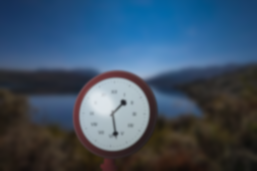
1 h 28 min
